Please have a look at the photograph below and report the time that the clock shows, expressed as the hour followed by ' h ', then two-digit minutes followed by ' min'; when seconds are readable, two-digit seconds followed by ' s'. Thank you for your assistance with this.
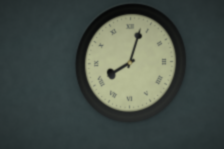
8 h 03 min
